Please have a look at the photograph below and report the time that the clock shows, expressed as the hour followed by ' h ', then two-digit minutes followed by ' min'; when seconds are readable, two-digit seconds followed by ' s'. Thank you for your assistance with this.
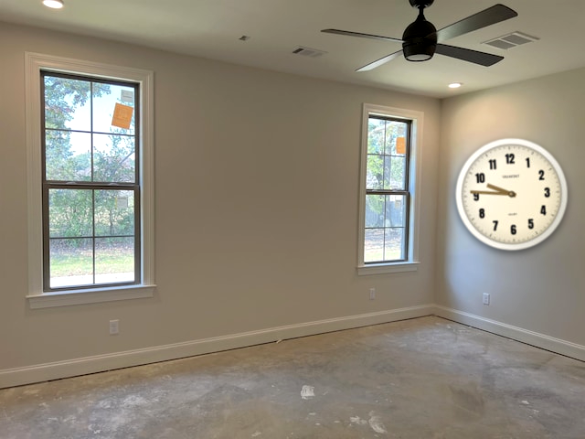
9 h 46 min
